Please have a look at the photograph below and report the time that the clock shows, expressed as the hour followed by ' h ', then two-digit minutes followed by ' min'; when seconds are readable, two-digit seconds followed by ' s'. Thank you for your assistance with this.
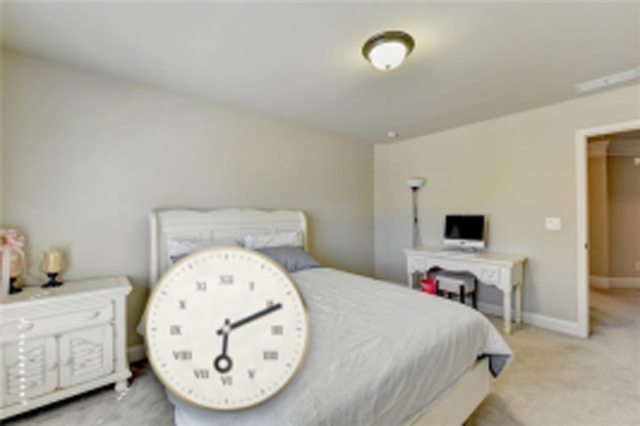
6 h 11 min
